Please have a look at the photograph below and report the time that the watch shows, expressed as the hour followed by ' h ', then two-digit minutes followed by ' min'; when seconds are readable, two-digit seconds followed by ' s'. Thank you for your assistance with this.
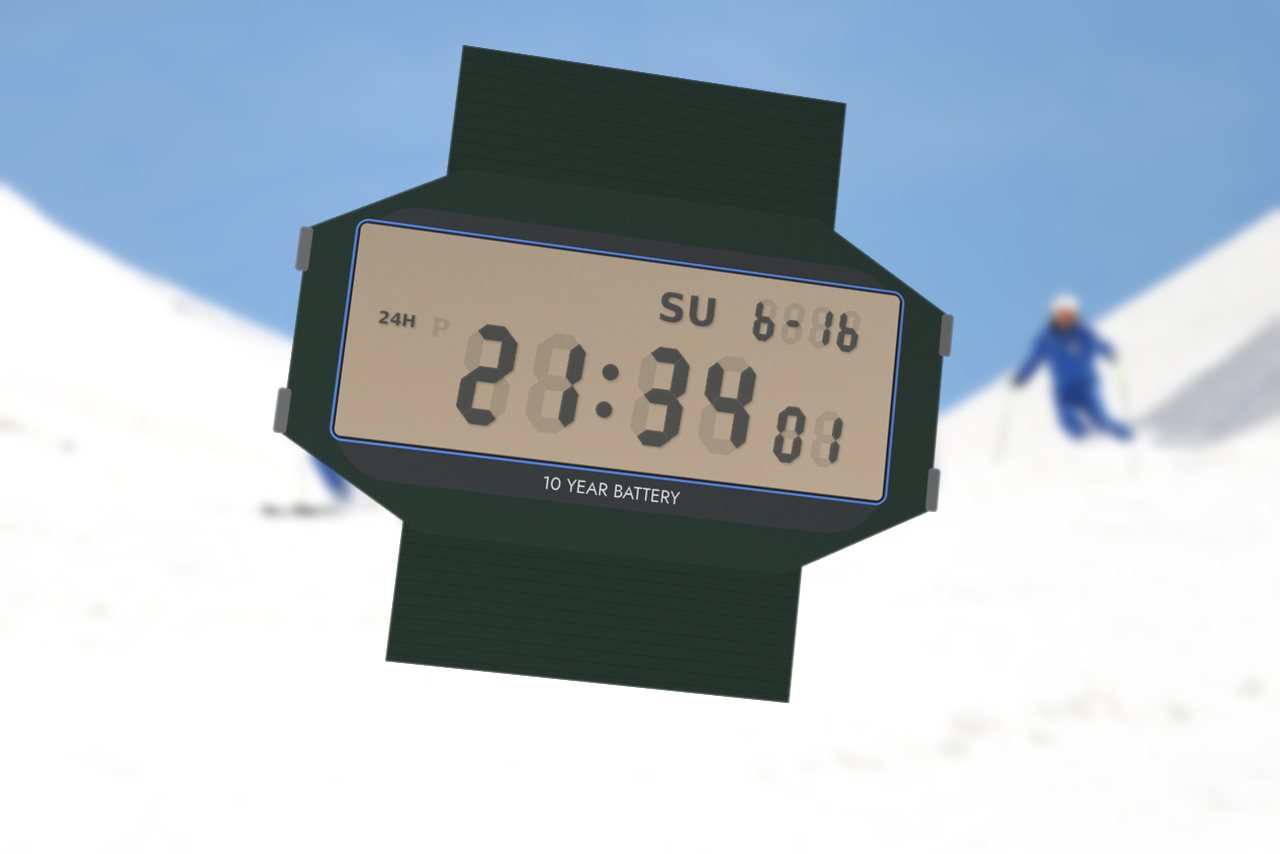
21 h 34 min 01 s
